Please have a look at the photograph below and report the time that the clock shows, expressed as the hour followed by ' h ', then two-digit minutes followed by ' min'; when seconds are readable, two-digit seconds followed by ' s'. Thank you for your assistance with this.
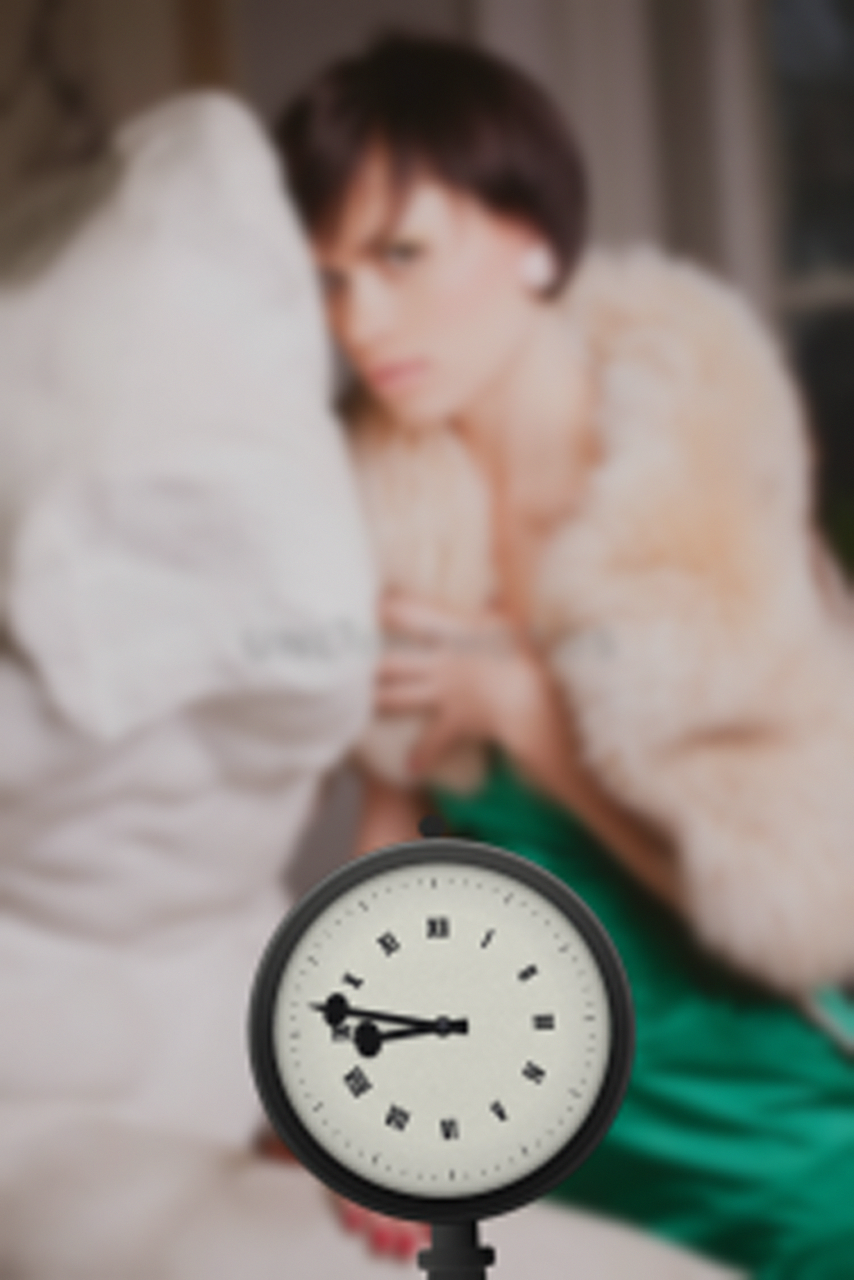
8 h 47 min
